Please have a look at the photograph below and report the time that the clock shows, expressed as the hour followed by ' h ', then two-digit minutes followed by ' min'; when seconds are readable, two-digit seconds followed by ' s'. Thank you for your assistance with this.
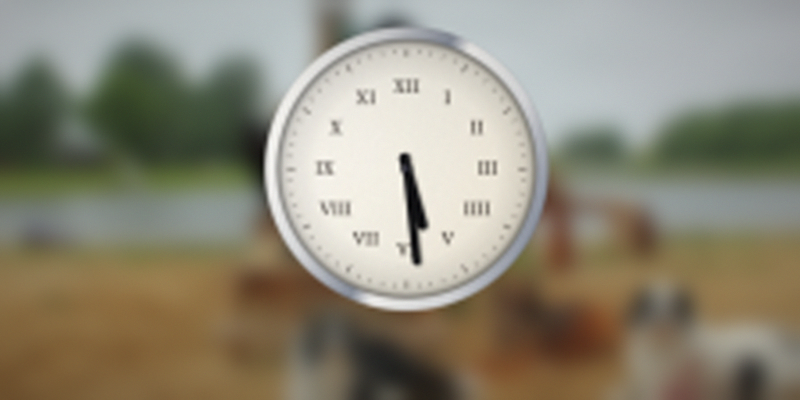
5 h 29 min
